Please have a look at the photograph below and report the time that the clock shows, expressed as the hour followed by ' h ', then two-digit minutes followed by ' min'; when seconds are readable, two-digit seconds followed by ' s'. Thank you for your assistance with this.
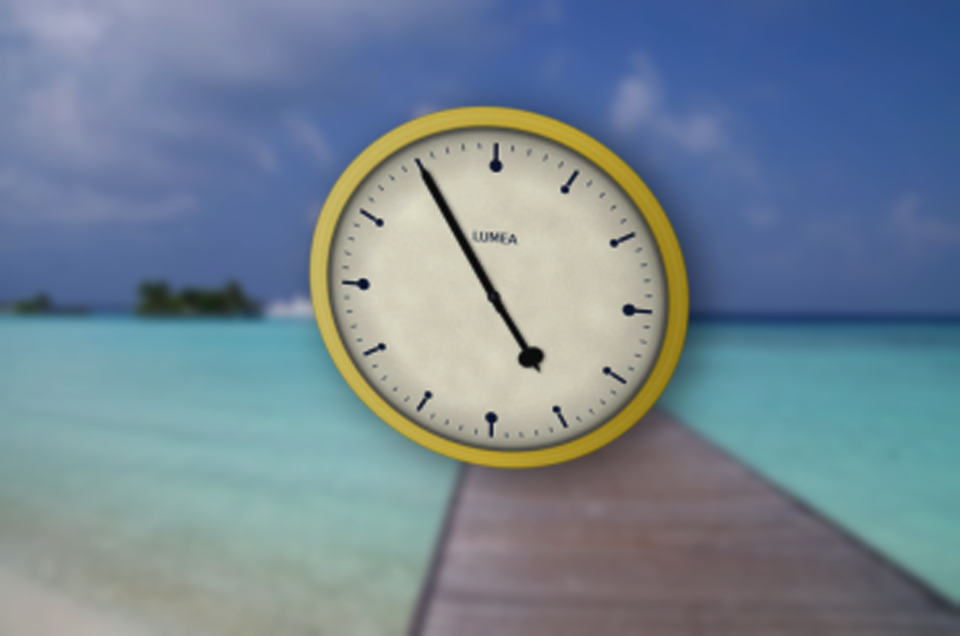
4 h 55 min
